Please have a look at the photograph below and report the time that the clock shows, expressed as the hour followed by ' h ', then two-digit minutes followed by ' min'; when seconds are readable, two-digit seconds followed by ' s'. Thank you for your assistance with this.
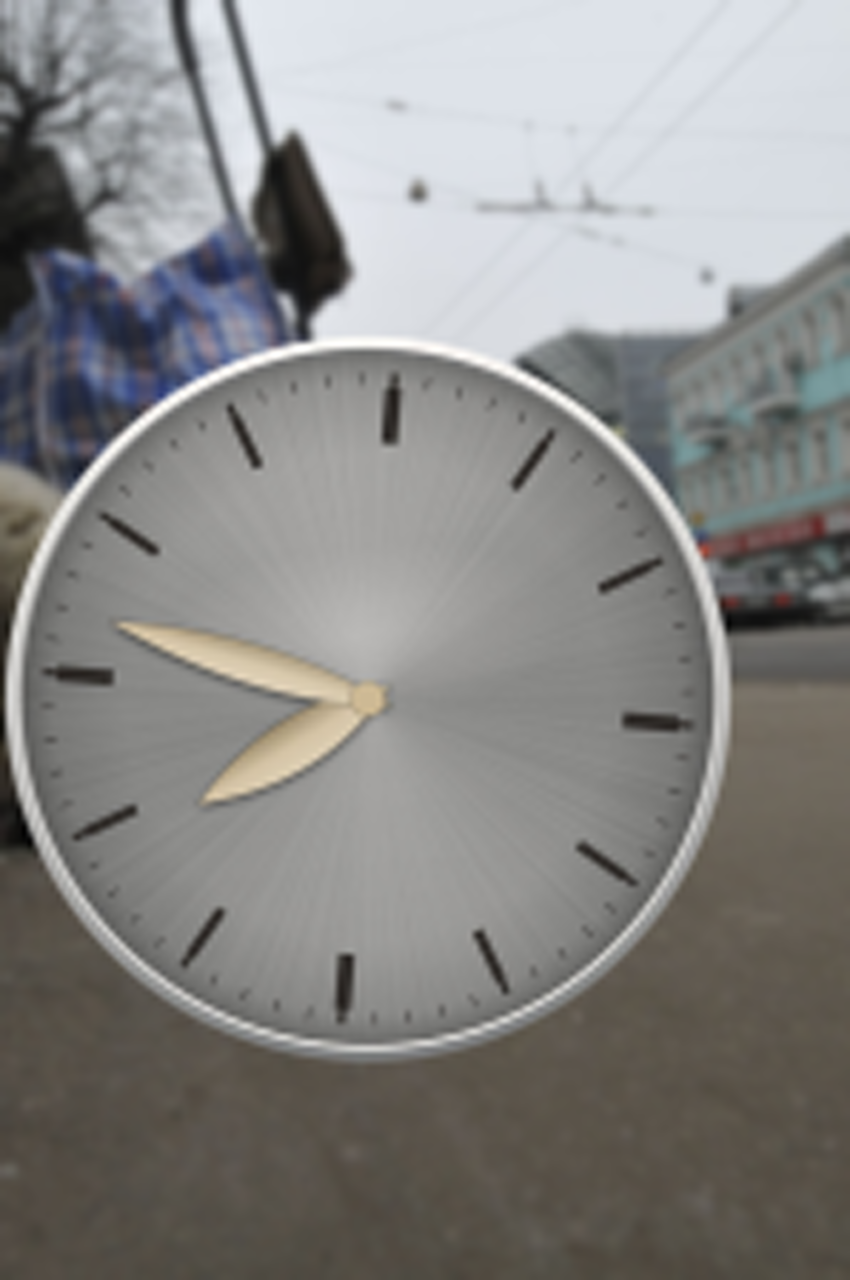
7 h 47 min
